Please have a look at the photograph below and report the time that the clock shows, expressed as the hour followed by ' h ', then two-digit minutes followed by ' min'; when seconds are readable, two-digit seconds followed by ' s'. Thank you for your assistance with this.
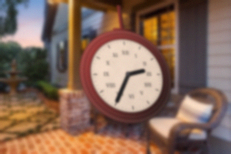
2 h 35 min
